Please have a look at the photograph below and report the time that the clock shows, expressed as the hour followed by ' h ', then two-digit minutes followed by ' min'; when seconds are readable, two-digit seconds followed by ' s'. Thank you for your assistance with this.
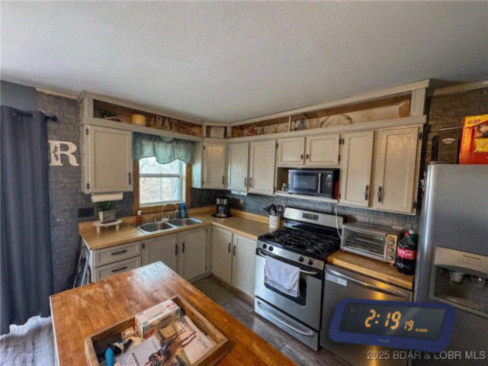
2 h 19 min
